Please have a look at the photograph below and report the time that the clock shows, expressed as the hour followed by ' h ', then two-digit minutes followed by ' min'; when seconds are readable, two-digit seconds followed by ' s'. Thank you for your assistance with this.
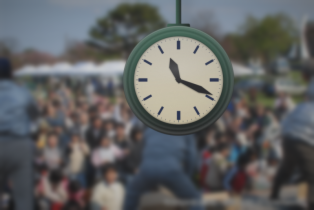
11 h 19 min
